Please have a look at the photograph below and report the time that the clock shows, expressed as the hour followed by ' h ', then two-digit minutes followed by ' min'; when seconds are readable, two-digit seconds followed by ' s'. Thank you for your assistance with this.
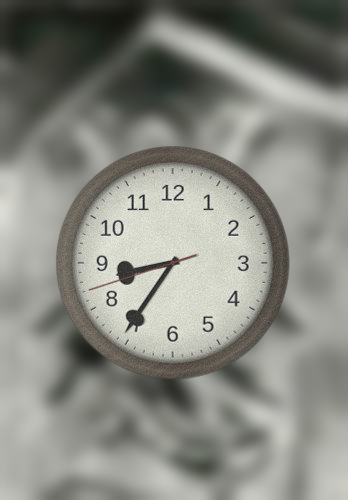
8 h 35 min 42 s
